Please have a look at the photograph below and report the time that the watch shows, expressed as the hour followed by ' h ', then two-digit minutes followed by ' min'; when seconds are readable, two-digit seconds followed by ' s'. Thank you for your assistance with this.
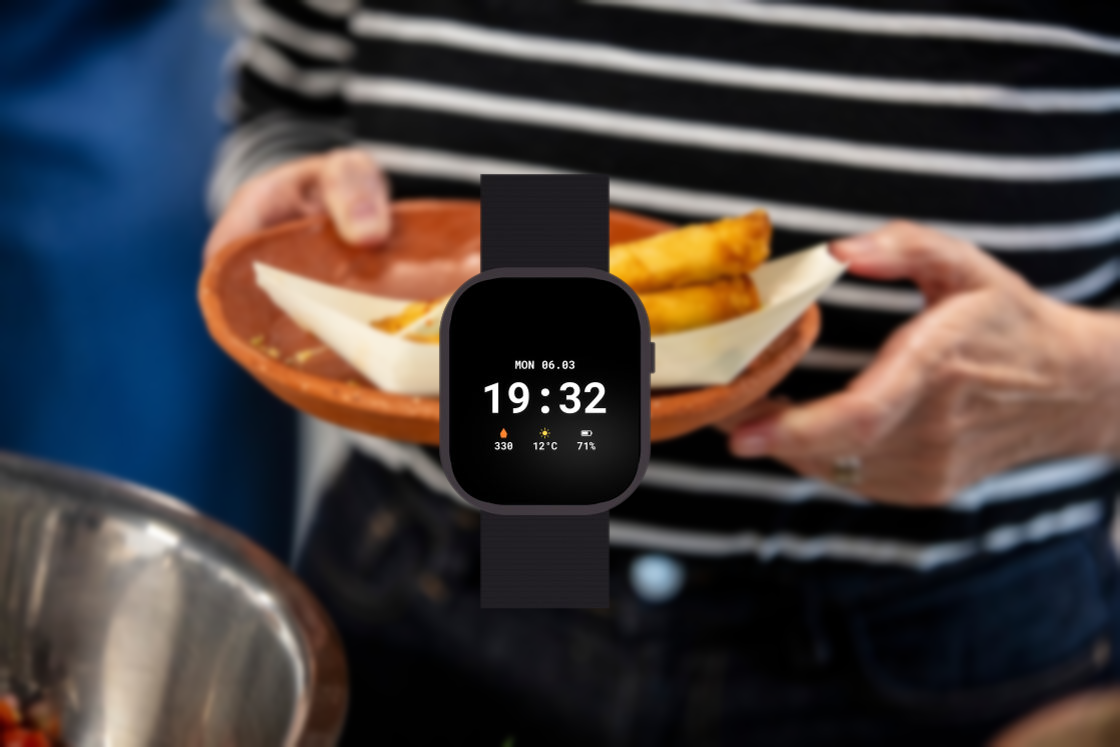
19 h 32 min
